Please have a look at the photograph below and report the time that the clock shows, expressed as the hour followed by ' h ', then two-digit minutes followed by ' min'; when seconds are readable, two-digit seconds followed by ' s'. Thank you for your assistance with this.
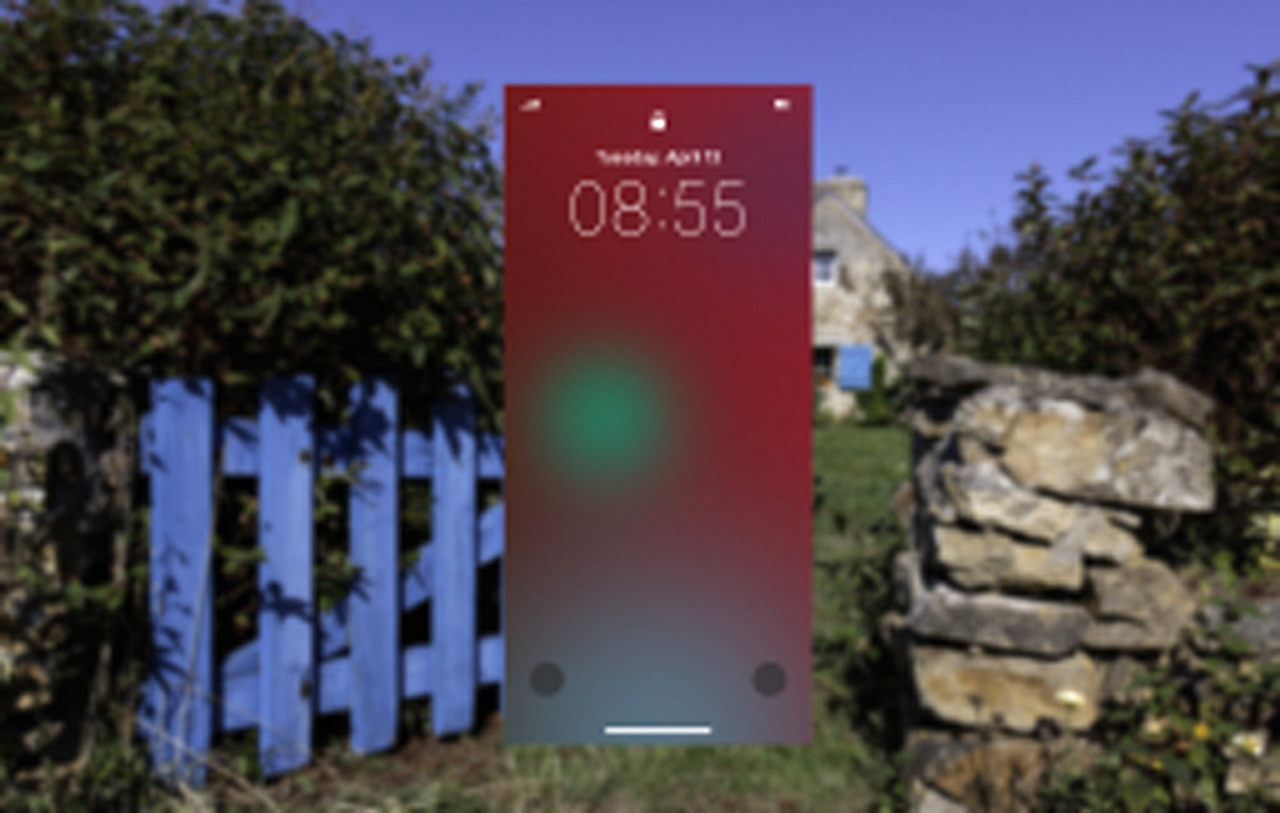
8 h 55 min
